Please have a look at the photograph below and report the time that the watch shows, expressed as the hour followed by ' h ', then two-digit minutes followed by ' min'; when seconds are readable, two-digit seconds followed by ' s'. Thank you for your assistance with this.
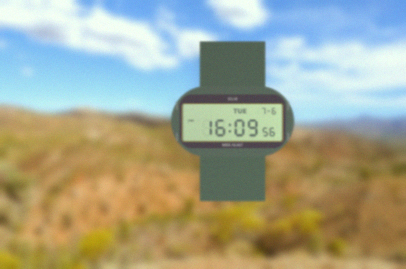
16 h 09 min
